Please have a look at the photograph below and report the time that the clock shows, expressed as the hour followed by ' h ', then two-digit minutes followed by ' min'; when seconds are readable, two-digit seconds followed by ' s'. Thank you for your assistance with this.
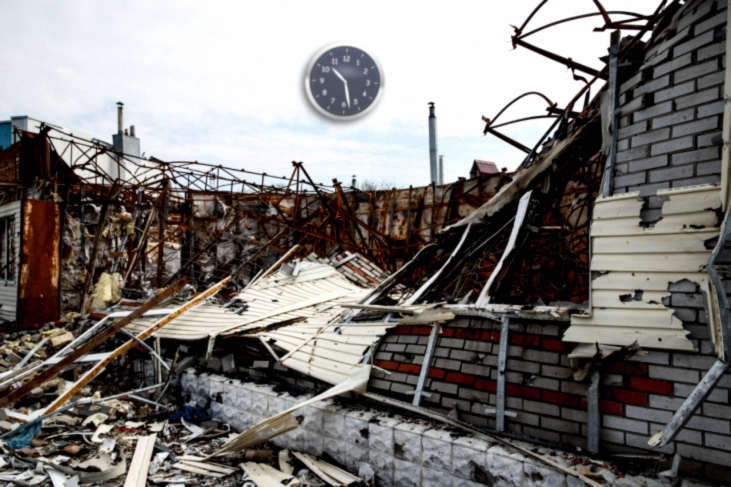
10 h 28 min
